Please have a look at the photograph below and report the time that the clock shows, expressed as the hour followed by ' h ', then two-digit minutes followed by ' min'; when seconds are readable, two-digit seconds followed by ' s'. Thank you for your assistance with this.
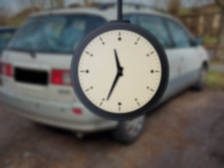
11 h 34 min
